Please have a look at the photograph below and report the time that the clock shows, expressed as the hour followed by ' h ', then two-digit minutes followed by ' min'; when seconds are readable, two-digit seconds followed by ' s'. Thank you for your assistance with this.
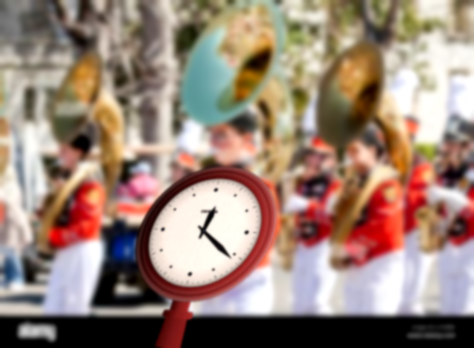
12 h 21 min
